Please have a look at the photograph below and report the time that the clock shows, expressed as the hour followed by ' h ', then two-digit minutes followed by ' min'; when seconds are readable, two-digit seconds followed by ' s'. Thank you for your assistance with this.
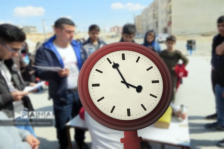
3 h 56 min
